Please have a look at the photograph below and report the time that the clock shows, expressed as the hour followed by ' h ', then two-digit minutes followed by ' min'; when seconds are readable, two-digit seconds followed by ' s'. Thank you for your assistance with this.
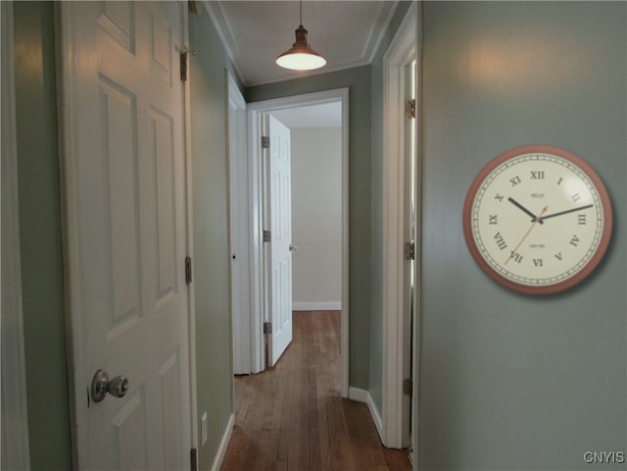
10 h 12 min 36 s
